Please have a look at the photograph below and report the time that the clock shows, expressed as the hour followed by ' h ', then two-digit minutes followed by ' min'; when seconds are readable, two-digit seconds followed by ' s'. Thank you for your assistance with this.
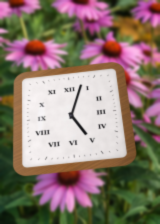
5 h 03 min
